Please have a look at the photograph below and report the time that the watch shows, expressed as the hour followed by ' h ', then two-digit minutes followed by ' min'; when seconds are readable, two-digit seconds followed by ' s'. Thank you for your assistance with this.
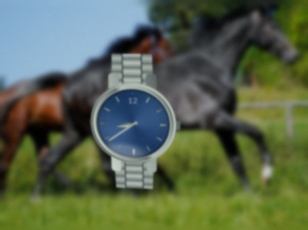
8 h 39 min
